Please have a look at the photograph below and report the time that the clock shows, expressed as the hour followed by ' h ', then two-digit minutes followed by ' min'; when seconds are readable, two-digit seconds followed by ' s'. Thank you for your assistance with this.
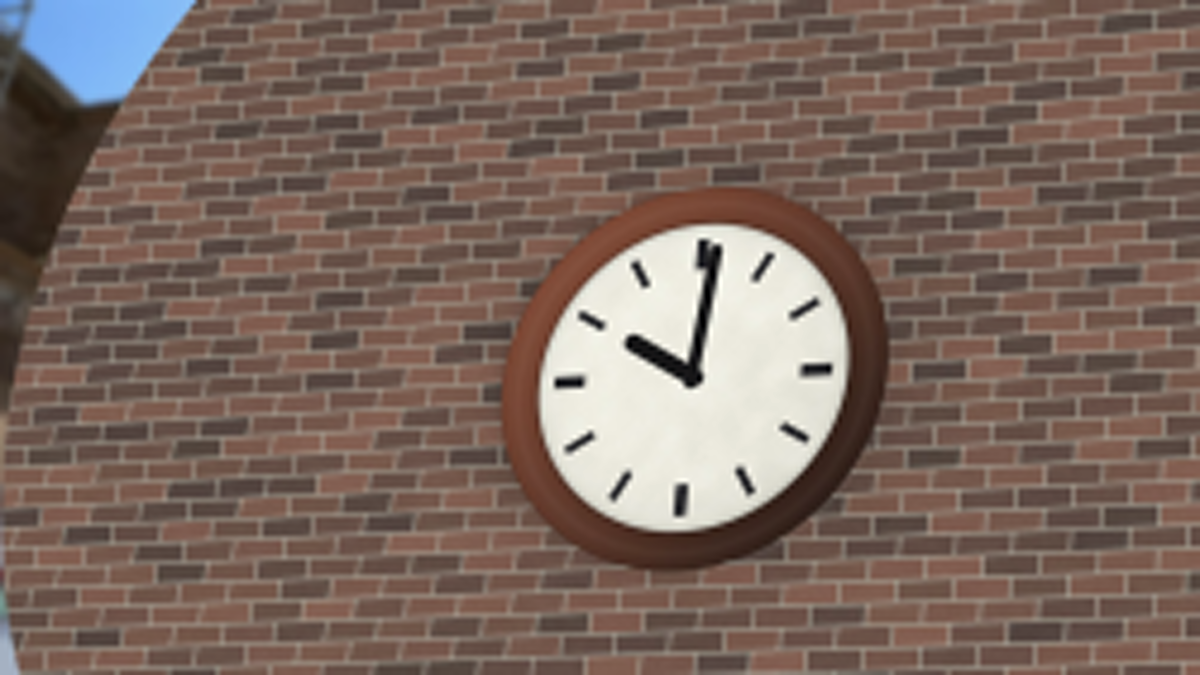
10 h 01 min
